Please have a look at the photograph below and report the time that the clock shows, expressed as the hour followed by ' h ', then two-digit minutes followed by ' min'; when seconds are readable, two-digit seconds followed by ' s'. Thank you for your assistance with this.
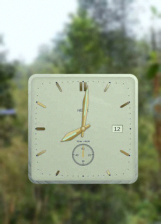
8 h 01 min
